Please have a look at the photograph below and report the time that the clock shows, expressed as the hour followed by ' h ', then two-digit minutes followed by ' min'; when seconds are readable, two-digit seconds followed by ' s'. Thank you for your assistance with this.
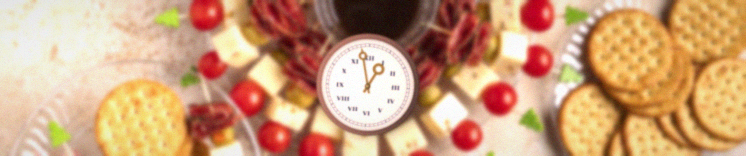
12 h 58 min
